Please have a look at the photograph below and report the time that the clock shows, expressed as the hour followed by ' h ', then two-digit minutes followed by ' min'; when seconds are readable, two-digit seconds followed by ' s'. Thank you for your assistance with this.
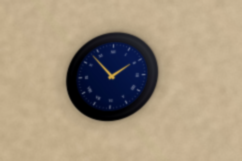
1 h 53 min
